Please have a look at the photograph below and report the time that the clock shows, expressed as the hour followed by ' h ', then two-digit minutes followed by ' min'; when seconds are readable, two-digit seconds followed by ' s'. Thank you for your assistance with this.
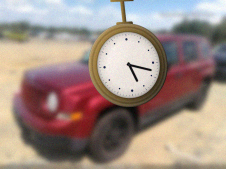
5 h 18 min
